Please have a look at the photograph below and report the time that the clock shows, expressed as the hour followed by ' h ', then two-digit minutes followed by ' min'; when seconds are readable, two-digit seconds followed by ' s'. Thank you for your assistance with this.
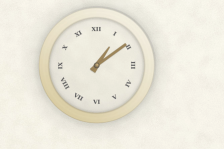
1 h 09 min
